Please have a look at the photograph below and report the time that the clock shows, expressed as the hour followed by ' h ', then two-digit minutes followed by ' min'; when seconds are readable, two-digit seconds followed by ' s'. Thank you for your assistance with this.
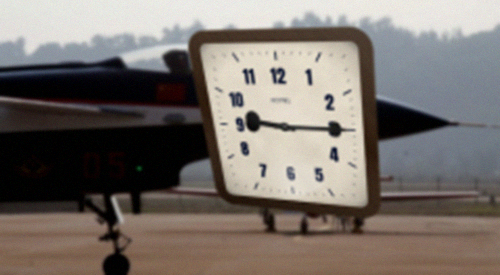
9 h 15 min
